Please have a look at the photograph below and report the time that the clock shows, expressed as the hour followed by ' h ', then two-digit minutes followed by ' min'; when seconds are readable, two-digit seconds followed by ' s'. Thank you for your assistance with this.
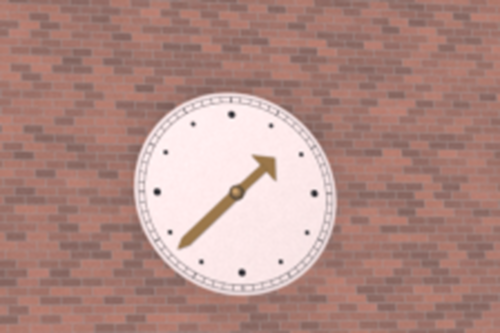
1 h 38 min
